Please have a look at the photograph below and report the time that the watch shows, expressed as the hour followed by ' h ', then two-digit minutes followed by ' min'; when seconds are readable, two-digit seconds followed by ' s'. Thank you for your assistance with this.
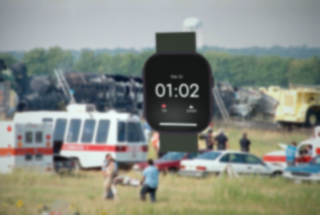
1 h 02 min
